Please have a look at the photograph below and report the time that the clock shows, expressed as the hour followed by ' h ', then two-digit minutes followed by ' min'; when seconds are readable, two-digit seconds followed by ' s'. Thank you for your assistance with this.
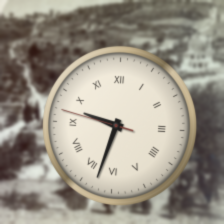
9 h 32 min 47 s
